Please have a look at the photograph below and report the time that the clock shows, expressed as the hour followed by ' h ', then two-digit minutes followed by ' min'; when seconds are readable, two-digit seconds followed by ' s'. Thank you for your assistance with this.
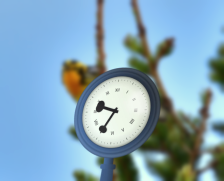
9 h 35 min
